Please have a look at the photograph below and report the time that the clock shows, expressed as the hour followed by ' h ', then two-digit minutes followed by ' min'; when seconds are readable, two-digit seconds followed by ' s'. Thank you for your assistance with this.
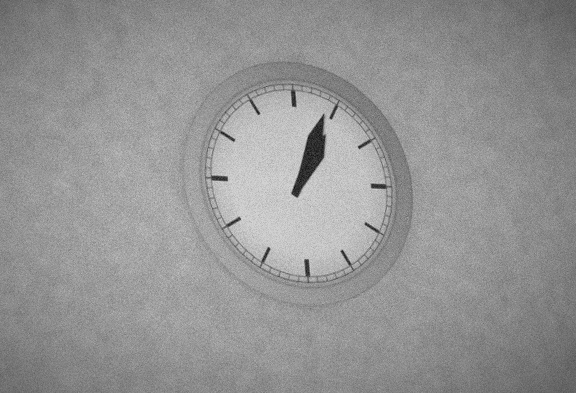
1 h 04 min
